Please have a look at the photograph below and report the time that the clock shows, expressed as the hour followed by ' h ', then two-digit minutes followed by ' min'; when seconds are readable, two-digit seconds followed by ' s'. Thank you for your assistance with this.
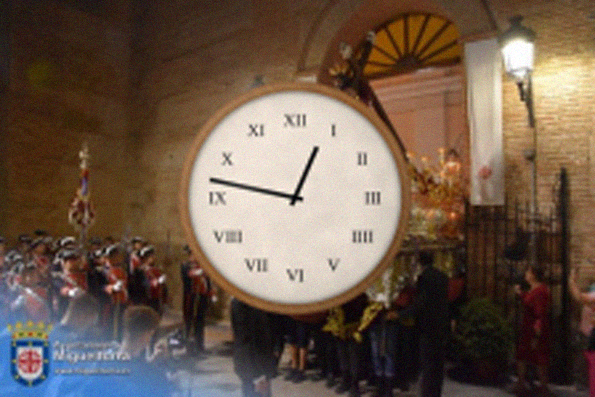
12 h 47 min
